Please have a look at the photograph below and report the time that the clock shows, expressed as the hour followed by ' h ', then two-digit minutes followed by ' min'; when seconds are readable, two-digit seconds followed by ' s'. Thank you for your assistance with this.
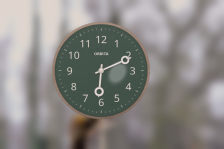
6 h 11 min
